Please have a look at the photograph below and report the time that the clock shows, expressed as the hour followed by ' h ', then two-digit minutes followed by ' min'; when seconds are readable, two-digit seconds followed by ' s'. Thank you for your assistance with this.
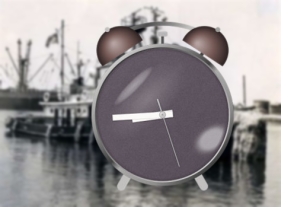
8 h 44 min 27 s
